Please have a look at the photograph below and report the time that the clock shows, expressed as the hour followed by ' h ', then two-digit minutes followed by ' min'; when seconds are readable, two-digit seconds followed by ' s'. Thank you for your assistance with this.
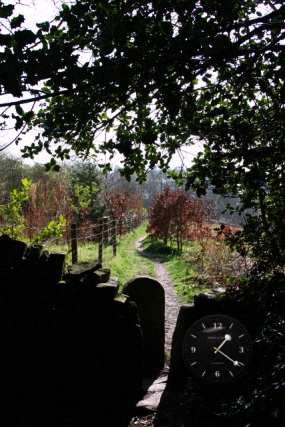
1 h 21 min
